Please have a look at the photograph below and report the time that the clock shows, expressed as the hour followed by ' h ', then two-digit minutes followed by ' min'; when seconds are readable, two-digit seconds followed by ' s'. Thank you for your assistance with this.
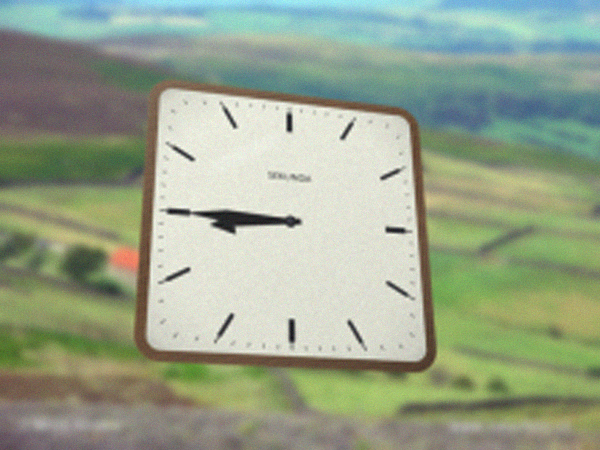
8 h 45 min
